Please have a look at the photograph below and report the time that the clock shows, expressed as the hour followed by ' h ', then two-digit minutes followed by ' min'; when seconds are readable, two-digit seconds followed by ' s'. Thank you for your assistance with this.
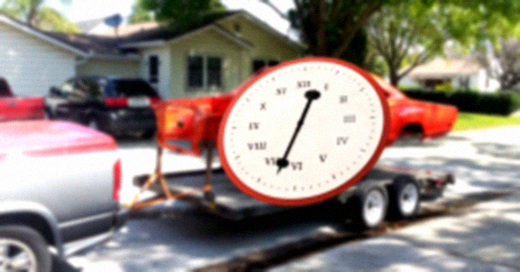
12 h 33 min
